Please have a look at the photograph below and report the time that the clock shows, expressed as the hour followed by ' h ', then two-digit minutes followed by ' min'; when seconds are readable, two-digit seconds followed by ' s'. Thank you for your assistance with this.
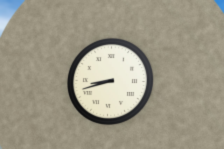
8 h 42 min
